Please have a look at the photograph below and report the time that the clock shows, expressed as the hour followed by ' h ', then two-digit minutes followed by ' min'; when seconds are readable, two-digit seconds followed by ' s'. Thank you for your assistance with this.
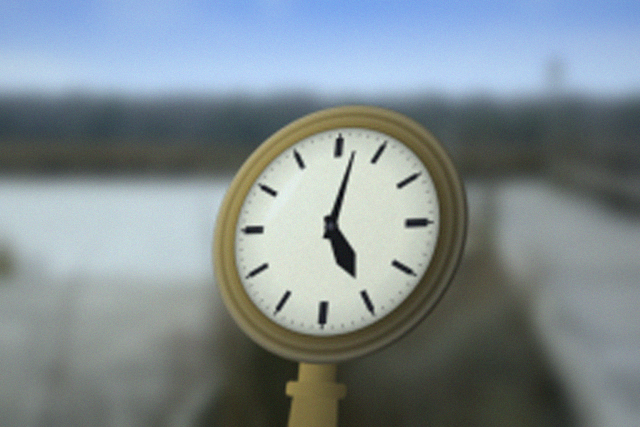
5 h 02 min
